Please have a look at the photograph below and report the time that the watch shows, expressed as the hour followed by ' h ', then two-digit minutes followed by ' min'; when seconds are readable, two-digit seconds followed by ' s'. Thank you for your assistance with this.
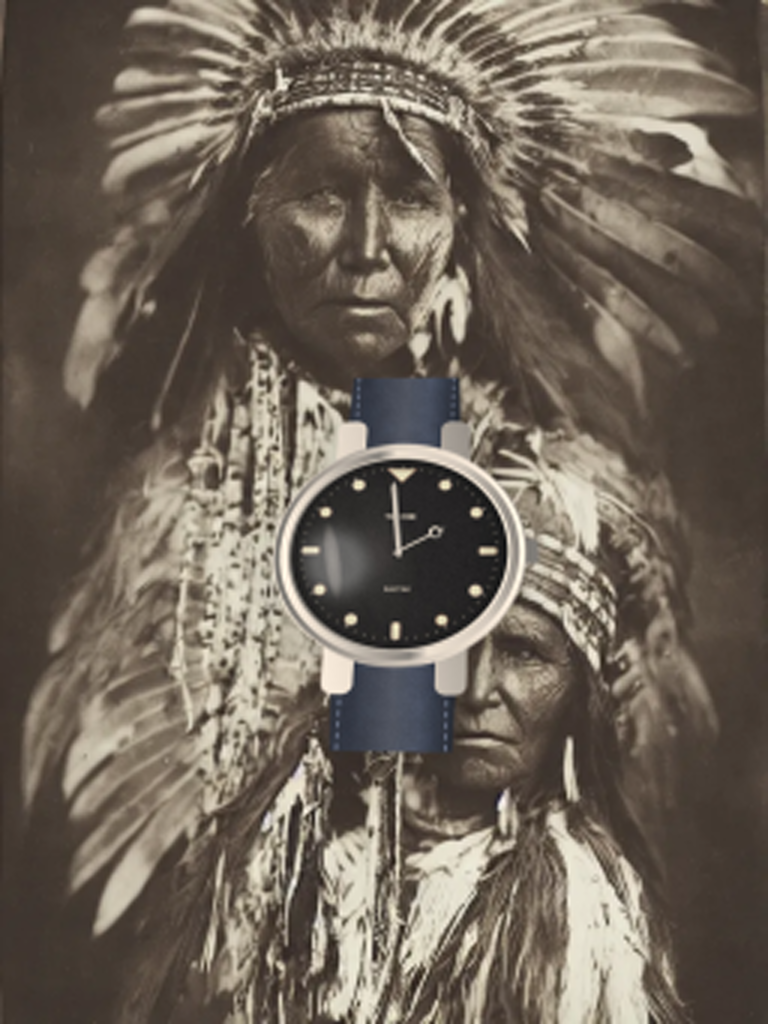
1 h 59 min
